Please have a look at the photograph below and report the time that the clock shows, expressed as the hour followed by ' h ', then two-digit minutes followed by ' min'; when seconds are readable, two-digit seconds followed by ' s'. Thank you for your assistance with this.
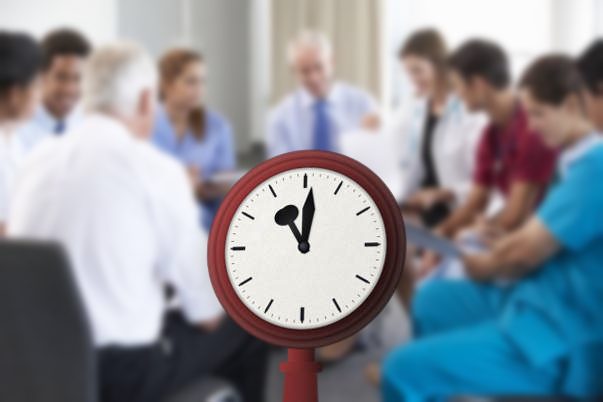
11 h 01 min
